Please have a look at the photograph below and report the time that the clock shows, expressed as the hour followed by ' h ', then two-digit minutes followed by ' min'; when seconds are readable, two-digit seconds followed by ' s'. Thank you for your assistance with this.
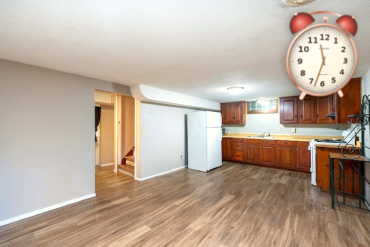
11 h 33 min
